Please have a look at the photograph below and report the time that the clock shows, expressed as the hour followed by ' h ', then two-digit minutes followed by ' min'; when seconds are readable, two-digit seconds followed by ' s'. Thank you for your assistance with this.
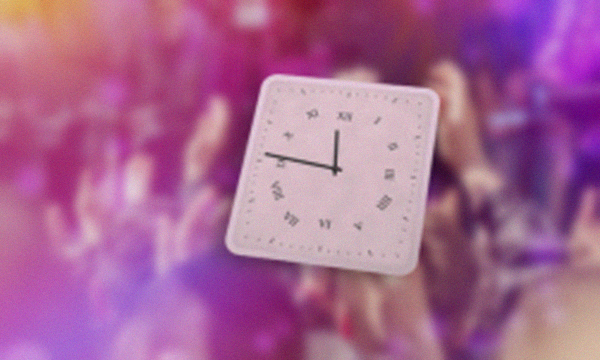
11 h 46 min
